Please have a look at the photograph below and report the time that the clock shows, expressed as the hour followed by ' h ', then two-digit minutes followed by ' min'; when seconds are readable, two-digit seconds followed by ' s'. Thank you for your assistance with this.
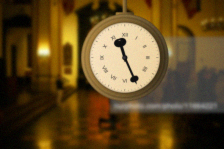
11 h 26 min
